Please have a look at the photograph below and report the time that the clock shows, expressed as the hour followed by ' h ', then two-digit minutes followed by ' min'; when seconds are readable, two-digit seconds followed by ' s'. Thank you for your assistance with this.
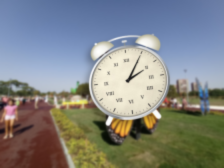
2 h 05 min
